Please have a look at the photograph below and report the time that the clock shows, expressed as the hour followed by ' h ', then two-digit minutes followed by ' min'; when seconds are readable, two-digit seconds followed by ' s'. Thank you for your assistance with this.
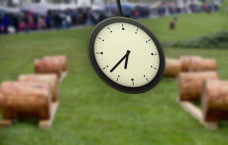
6 h 38 min
